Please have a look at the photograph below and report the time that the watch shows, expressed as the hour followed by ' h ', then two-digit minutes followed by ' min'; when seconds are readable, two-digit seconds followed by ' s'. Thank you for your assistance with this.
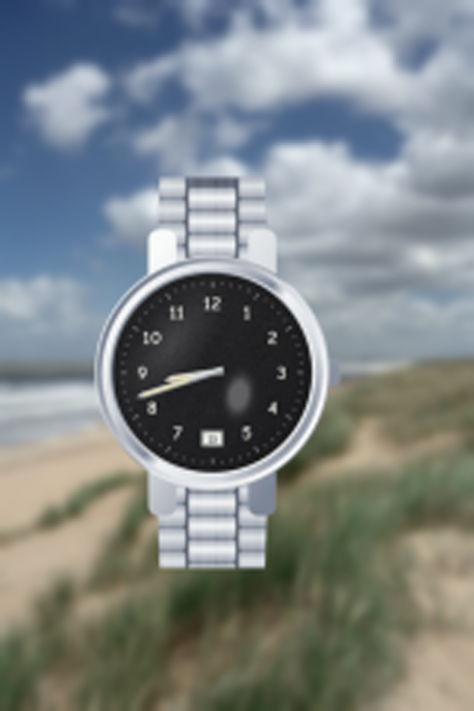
8 h 42 min
